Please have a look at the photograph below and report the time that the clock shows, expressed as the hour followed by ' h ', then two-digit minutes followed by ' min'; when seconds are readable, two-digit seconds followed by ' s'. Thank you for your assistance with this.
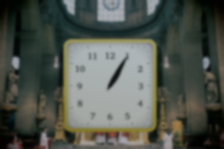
1 h 05 min
